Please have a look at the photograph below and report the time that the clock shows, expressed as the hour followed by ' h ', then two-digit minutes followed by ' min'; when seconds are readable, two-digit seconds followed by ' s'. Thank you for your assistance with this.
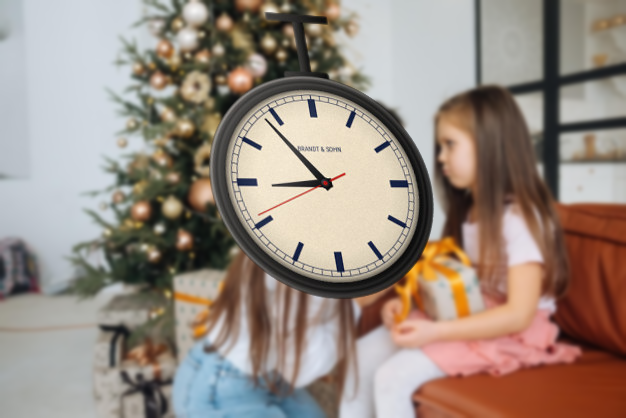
8 h 53 min 41 s
